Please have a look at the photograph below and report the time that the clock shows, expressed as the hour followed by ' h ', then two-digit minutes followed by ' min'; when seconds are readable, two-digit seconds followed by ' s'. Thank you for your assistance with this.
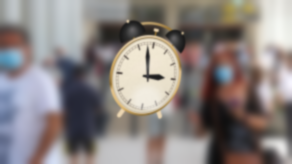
2 h 58 min
